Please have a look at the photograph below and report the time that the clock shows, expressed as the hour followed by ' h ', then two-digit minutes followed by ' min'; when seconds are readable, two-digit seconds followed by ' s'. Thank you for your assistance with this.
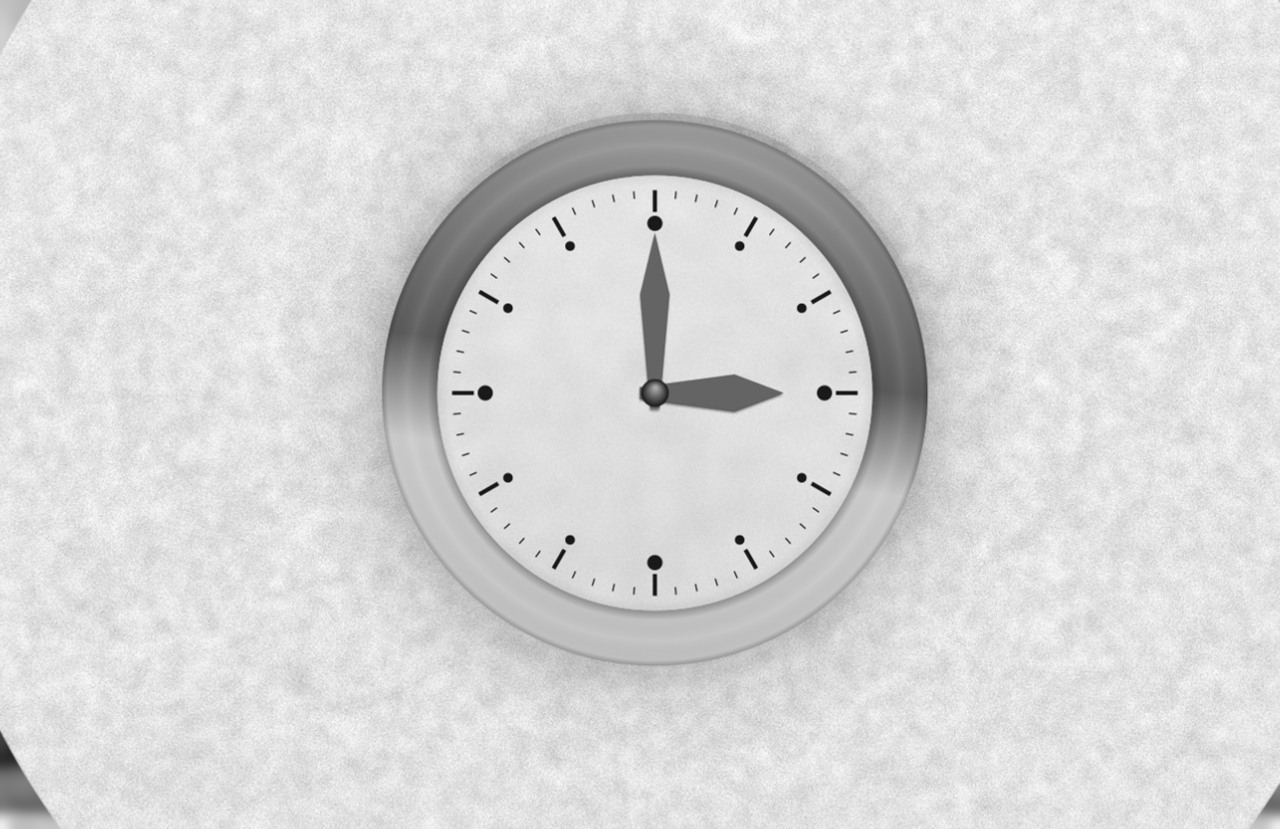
3 h 00 min
